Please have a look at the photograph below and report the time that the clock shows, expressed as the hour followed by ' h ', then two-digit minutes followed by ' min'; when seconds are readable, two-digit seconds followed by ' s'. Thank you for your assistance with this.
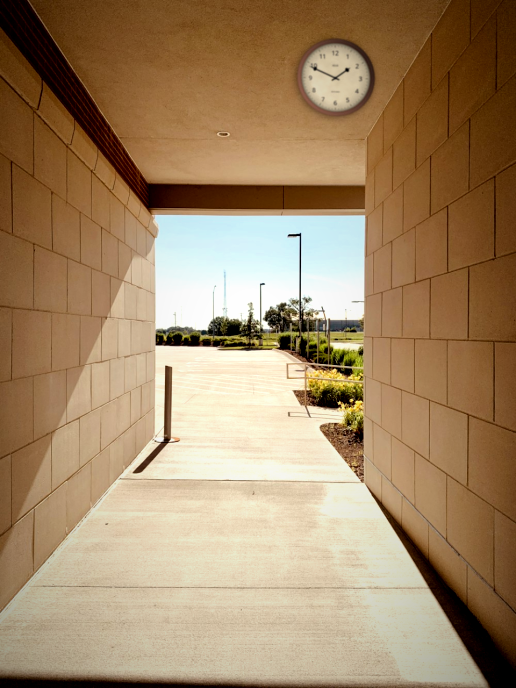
1 h 49 min
